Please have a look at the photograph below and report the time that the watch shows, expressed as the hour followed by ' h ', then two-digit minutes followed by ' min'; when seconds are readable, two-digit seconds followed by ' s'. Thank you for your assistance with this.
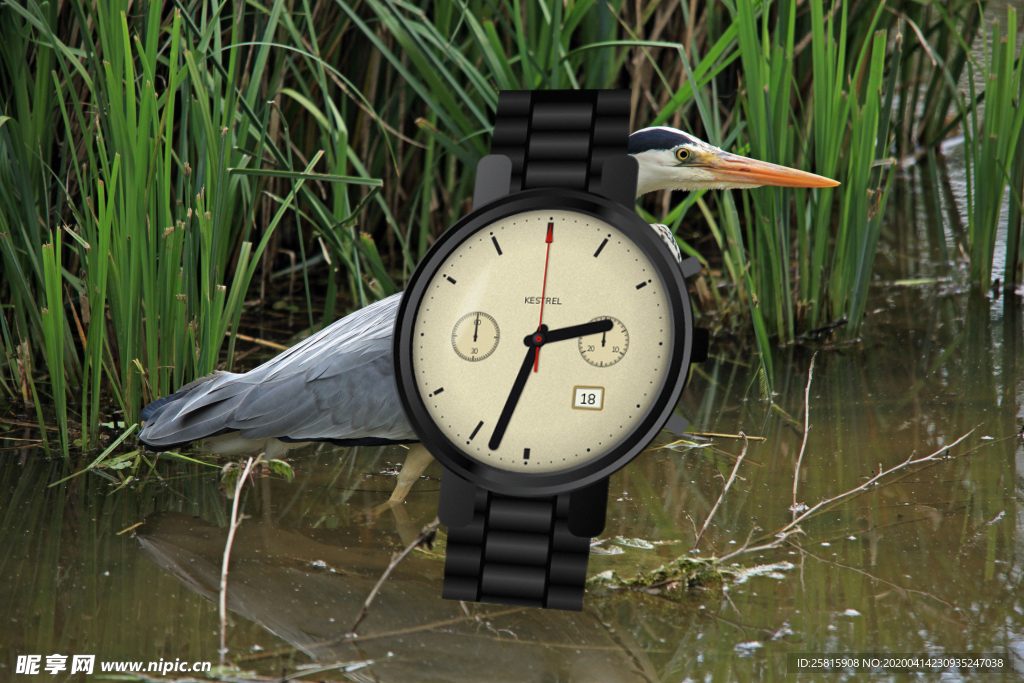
2 h 33 min
